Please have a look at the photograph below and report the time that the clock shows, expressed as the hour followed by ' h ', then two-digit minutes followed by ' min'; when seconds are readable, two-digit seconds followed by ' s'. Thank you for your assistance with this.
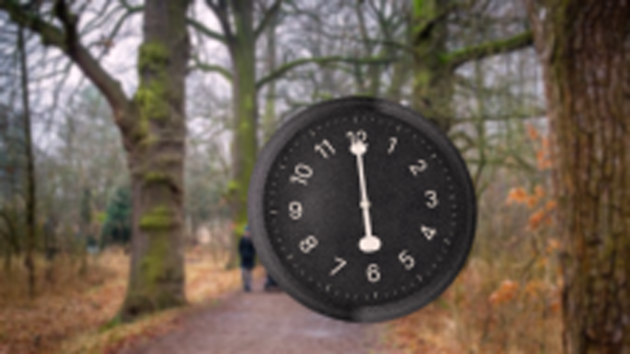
6 h 00 min
